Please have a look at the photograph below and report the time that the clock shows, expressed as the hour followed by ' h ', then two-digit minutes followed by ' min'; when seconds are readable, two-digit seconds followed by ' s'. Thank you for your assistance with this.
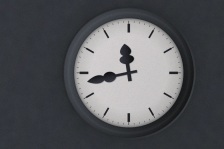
11 h 43 min
